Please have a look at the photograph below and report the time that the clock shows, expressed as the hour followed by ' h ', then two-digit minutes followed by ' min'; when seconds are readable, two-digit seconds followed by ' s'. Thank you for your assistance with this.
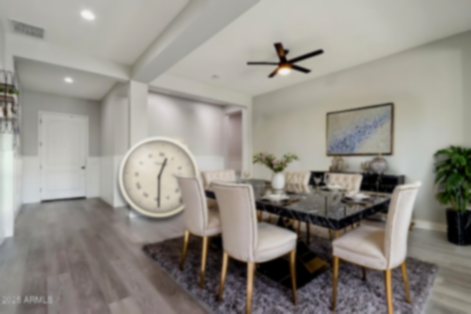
12 h 29 min
